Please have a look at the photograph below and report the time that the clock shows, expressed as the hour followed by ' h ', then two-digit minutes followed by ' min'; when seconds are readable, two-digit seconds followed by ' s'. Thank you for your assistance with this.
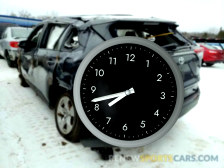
7 h 42 min
